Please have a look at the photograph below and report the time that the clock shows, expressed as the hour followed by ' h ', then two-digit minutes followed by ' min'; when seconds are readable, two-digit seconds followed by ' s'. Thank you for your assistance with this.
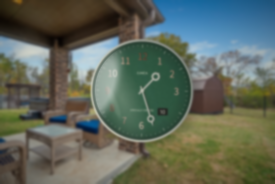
1 h 27 min
